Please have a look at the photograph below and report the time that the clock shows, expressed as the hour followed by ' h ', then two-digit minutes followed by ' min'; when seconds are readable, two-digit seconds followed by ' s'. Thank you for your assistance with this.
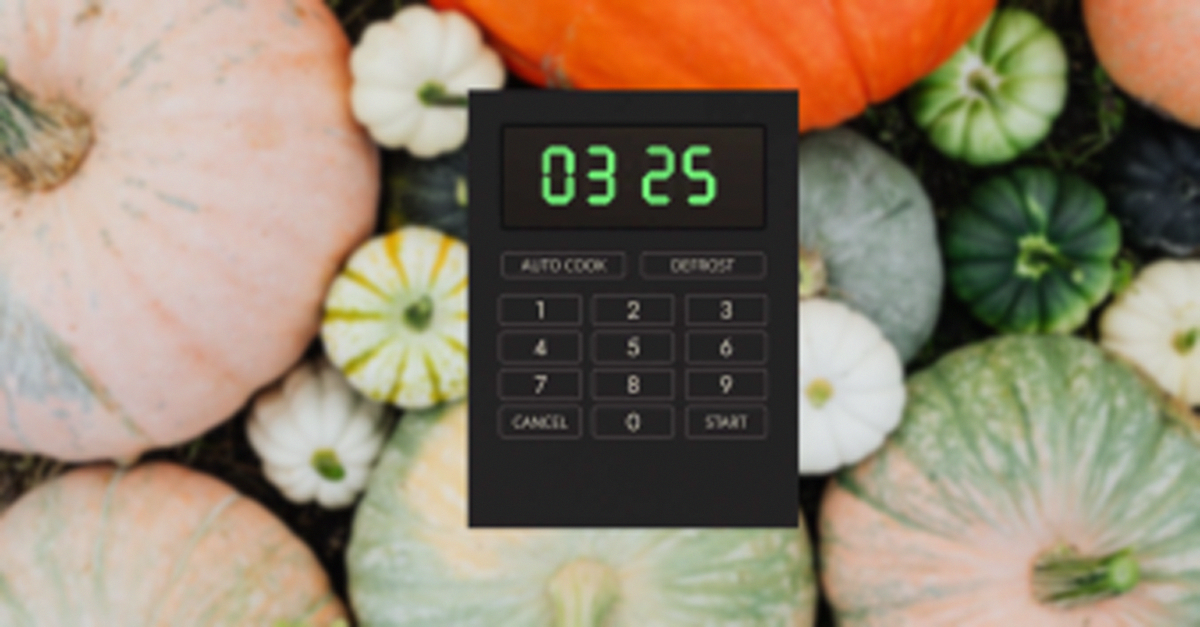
3 h 25 min
